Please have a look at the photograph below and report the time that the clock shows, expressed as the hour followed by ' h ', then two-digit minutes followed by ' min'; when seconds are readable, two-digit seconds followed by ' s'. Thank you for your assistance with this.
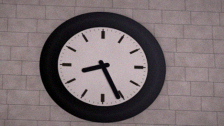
8 h 26 min
